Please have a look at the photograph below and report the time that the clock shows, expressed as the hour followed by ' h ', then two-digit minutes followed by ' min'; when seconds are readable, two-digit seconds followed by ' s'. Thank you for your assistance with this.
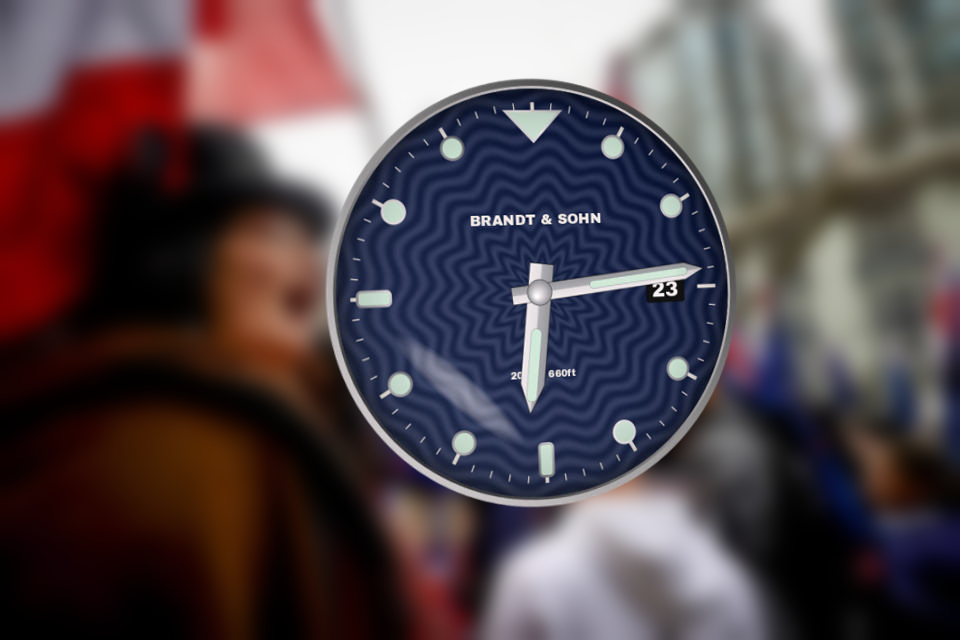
6 h 14 min
